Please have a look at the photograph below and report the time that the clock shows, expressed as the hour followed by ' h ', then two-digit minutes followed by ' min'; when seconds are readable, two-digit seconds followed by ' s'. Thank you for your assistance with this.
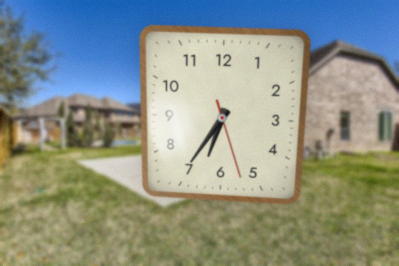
6 h 35 min 27 s
